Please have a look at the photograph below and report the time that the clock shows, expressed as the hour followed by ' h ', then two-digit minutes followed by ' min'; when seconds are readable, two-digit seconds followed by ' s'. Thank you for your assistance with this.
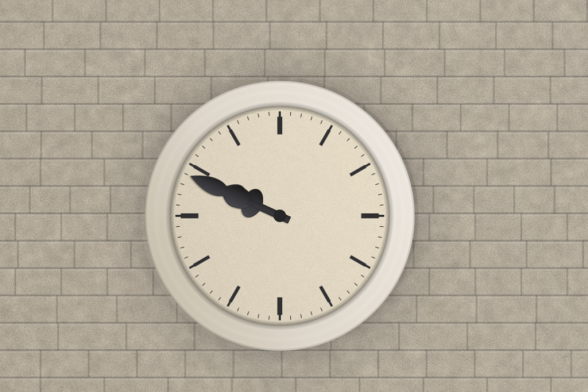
9 h 49 min
